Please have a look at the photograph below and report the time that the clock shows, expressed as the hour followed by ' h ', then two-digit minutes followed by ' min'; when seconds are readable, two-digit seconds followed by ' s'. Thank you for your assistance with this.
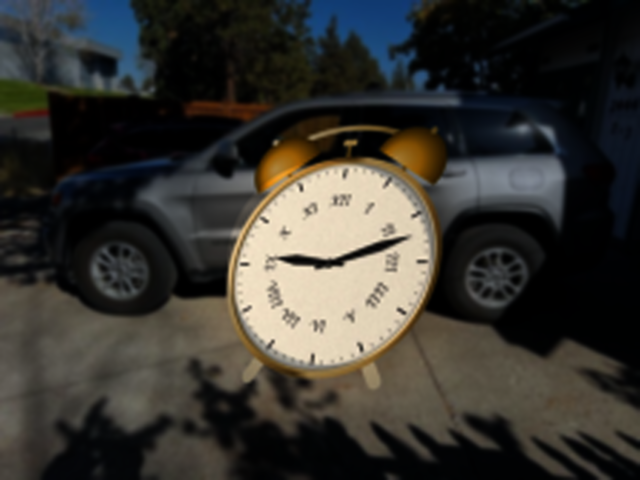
9 h 12 min
